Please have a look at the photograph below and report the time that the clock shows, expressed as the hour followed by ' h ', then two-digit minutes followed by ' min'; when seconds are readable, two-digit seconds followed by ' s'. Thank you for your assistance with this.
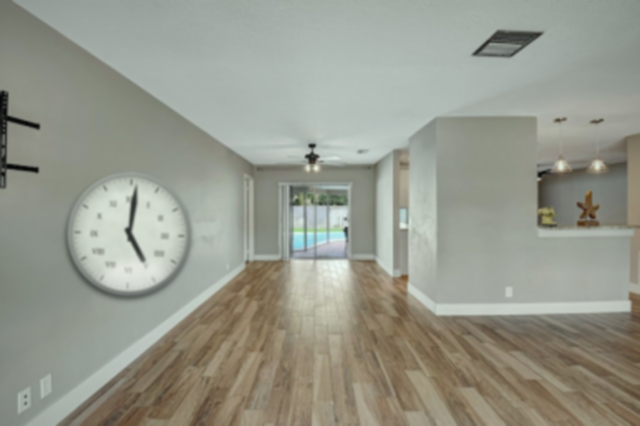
5 h 01 min
